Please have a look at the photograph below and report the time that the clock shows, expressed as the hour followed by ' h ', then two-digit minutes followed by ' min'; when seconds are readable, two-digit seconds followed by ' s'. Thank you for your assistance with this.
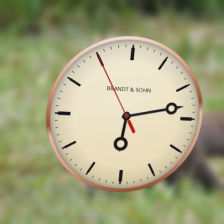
6 h 12 min 55 s
